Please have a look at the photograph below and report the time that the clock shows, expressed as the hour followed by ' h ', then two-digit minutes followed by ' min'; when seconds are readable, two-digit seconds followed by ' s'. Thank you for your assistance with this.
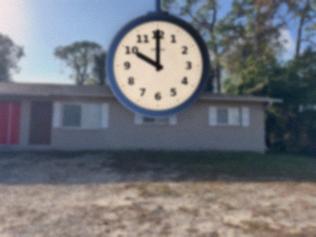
10 h 00 min
